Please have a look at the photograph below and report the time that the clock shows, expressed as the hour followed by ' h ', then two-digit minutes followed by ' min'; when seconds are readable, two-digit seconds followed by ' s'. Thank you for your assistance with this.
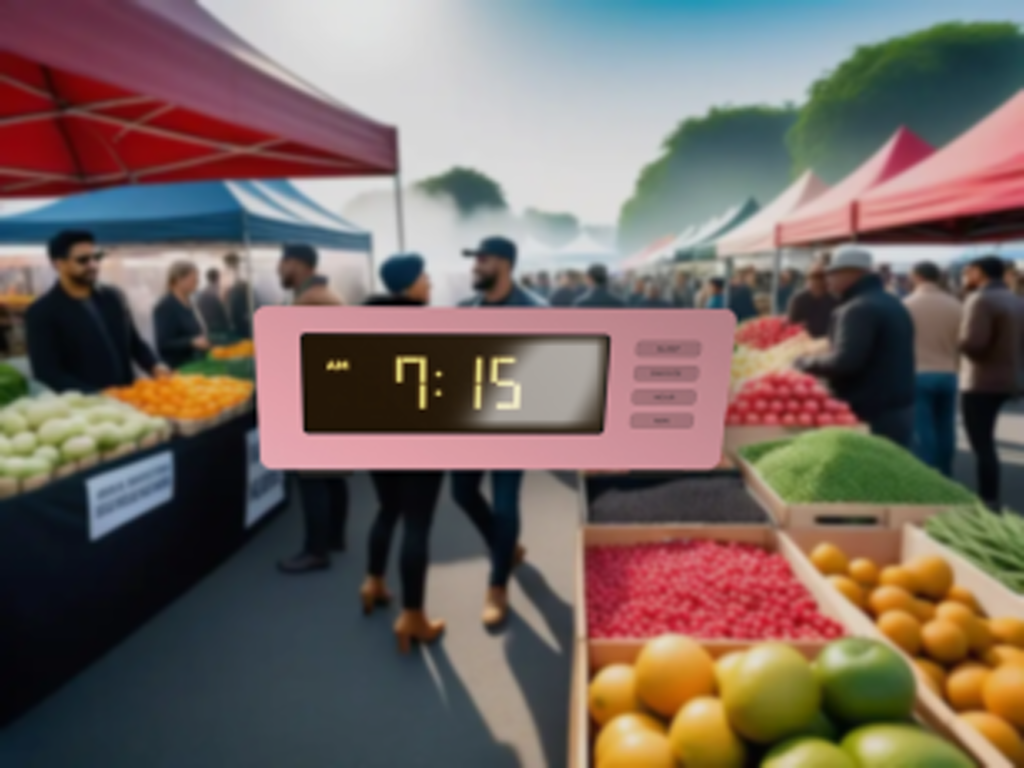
7 h 15 min
